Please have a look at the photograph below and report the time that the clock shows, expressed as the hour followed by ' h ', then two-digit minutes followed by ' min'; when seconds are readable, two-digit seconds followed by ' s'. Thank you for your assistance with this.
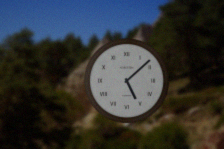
5 h 08 min
